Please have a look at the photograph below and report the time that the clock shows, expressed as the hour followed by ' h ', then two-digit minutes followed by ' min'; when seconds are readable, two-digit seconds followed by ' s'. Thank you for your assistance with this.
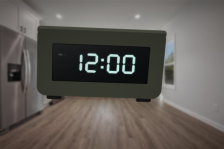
12 h 00 min
